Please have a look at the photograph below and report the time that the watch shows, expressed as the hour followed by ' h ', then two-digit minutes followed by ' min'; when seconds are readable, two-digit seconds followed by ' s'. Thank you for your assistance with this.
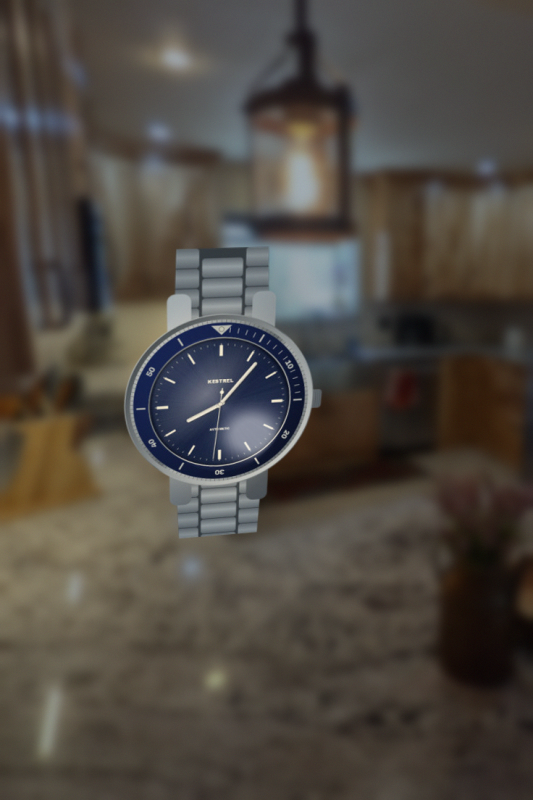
8 h 06 min 31 s
